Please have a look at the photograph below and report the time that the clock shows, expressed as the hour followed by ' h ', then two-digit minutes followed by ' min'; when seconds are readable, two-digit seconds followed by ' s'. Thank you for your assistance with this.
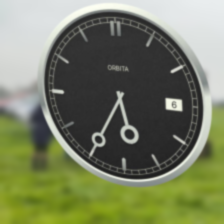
5 h 35 min
